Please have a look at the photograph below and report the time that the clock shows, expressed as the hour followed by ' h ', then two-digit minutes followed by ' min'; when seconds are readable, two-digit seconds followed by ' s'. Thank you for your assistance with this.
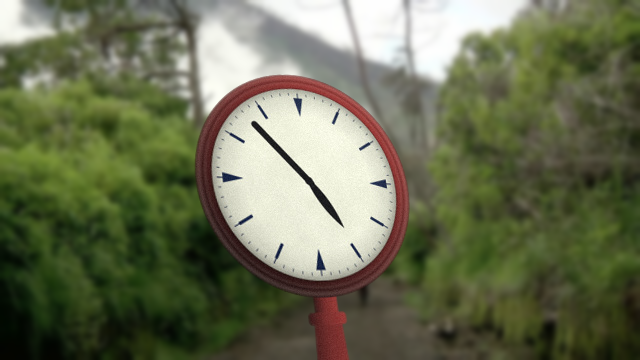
4 h 53 min
